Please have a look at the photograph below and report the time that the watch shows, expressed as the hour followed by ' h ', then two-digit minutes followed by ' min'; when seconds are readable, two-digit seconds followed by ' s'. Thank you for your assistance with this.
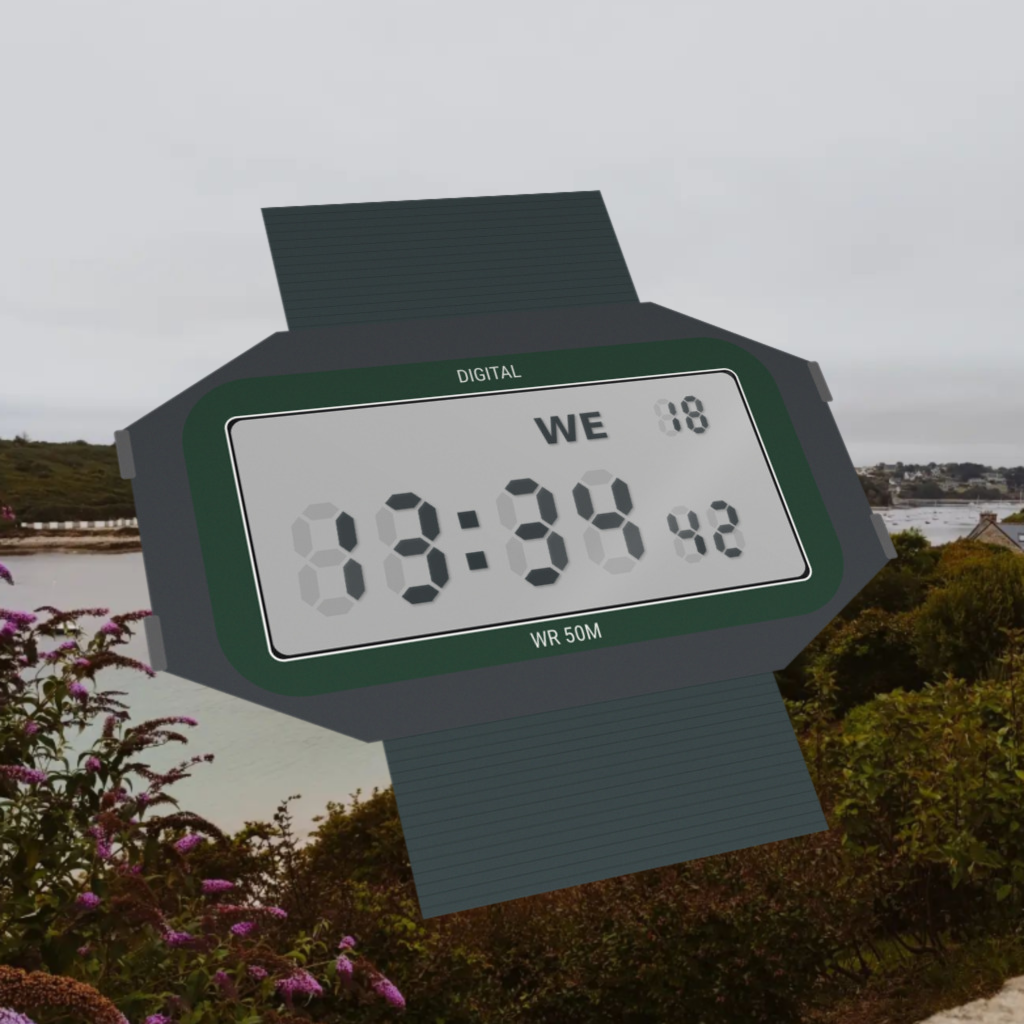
13 h 34 min 42 s
